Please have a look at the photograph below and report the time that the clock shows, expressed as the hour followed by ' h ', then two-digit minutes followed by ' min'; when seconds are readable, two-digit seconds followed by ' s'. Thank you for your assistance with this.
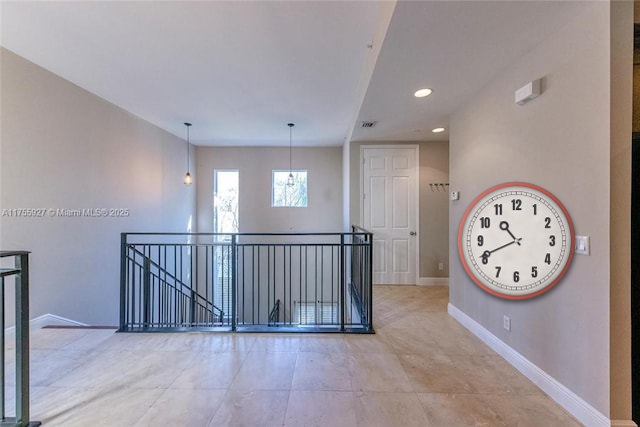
10 h 41 min
